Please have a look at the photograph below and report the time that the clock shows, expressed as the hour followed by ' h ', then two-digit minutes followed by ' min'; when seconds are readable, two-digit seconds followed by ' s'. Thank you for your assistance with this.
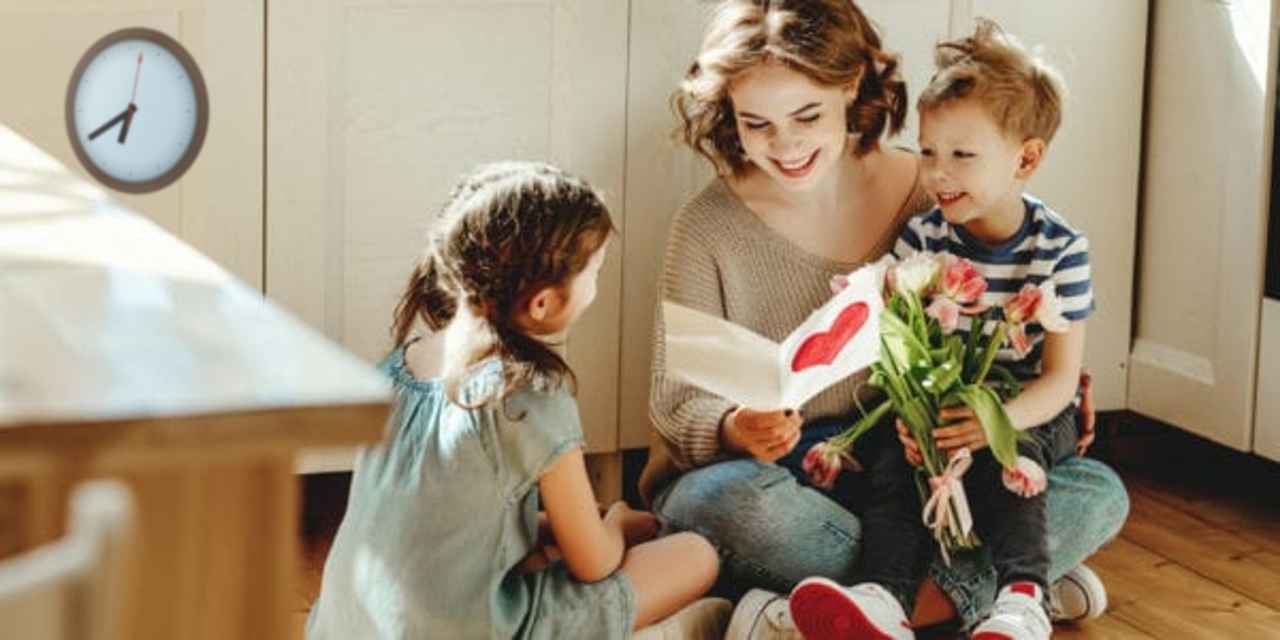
6 h 40 min 02 s
